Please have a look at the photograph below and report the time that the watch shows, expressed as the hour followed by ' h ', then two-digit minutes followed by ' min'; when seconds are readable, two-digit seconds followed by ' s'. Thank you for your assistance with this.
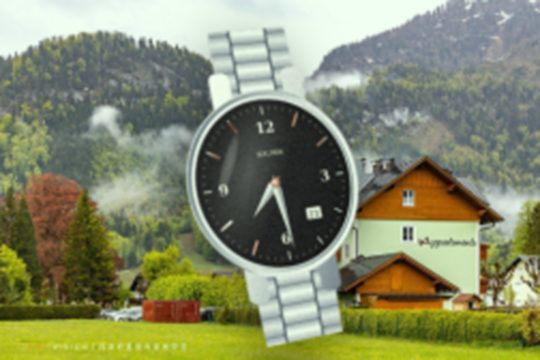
7 h 29 min
